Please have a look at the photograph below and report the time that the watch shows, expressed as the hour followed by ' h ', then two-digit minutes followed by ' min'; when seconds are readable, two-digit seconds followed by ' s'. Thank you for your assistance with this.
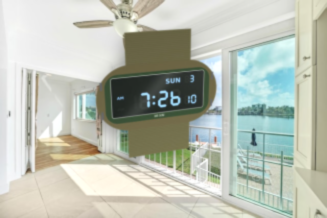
7 h 26 min
